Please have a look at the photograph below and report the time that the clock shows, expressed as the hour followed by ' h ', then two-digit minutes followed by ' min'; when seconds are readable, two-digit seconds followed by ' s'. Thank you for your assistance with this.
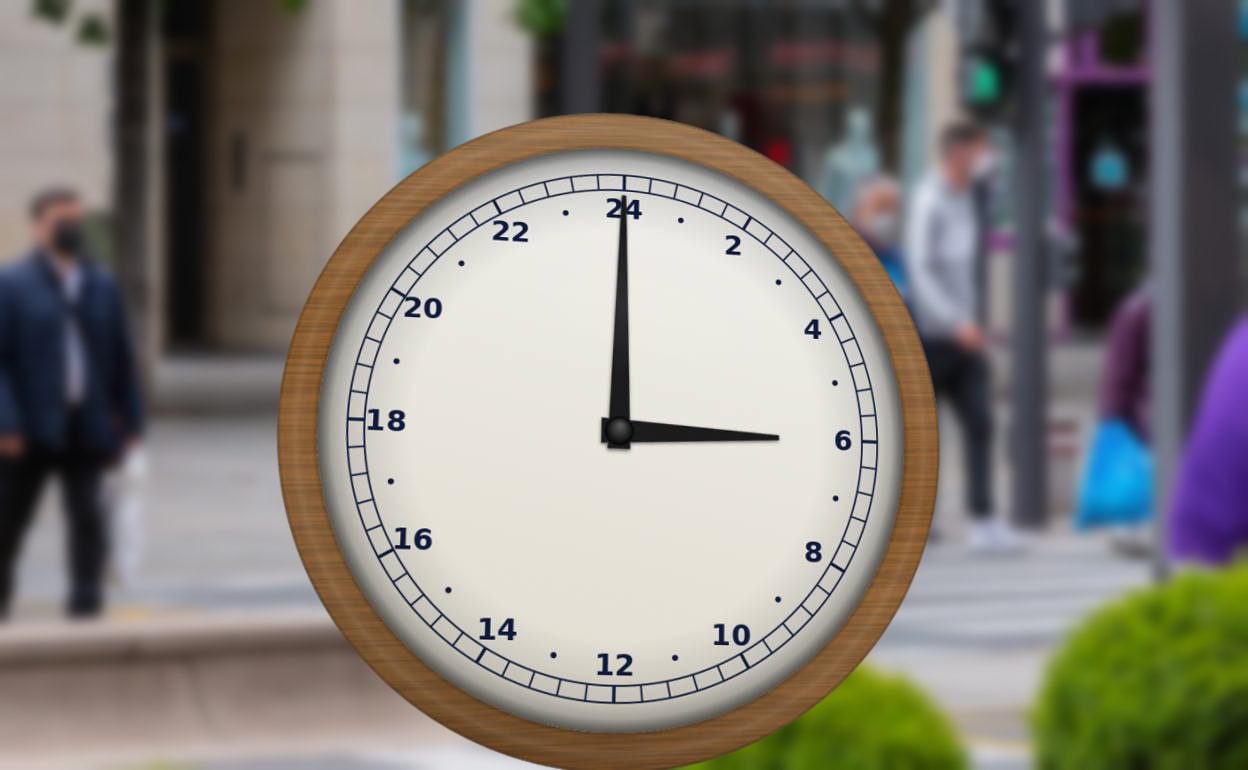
6 h 00 min
